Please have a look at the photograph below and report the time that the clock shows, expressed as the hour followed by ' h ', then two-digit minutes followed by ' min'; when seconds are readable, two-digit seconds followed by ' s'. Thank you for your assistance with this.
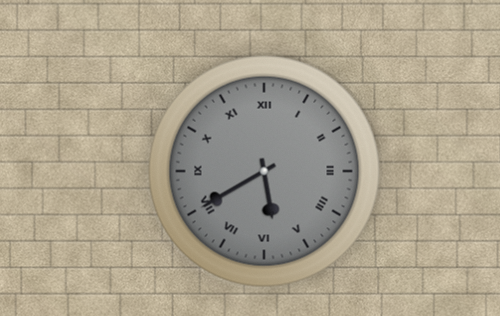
5 h 40 min
